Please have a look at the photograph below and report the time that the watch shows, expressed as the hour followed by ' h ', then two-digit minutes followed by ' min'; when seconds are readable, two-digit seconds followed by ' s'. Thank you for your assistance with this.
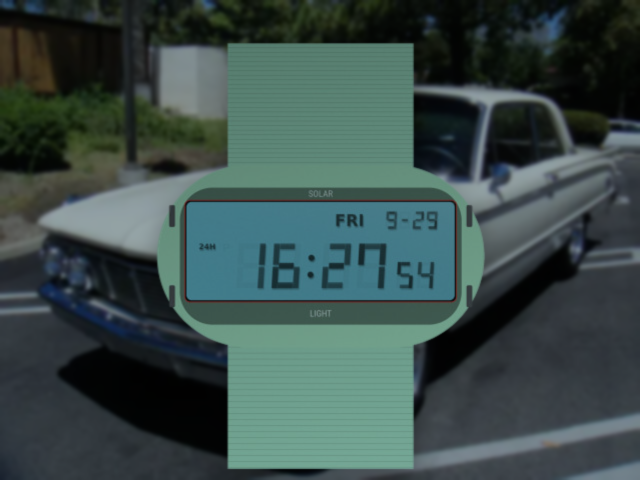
16 h 27 min 54 s
